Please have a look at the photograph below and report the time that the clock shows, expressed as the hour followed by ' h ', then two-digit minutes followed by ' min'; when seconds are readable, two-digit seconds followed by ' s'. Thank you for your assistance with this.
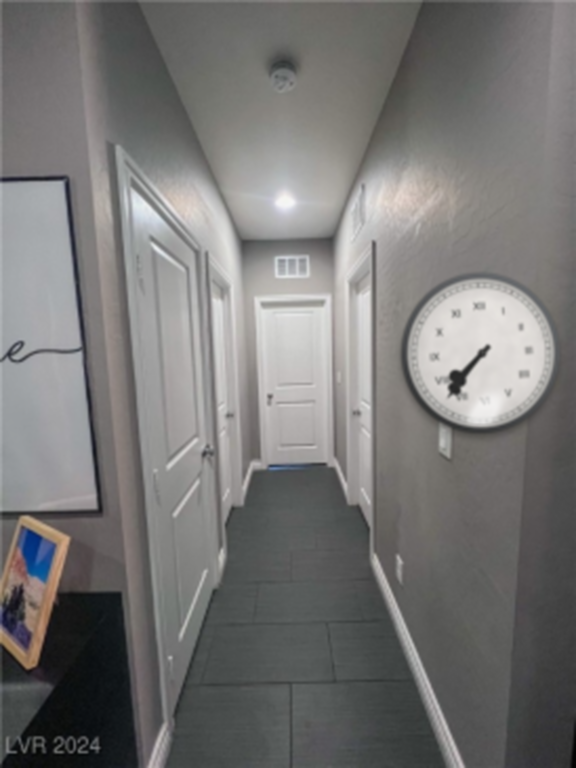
7 h 37 min
